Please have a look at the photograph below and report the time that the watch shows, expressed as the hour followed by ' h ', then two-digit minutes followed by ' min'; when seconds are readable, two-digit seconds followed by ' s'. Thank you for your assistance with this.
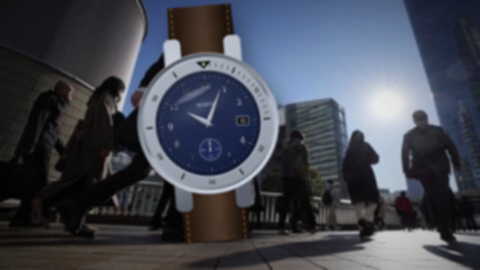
10 h 04 min
